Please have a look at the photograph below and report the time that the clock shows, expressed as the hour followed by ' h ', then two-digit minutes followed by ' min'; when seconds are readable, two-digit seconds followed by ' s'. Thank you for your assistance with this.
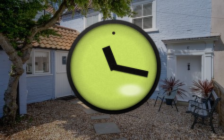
11 h 17 min
